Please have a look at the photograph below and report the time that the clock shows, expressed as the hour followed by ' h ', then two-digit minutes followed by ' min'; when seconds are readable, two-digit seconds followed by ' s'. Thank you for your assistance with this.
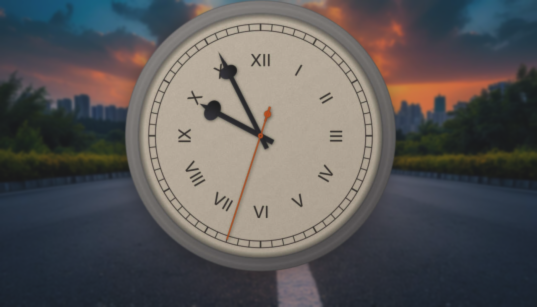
9 h 55 min 33 s
